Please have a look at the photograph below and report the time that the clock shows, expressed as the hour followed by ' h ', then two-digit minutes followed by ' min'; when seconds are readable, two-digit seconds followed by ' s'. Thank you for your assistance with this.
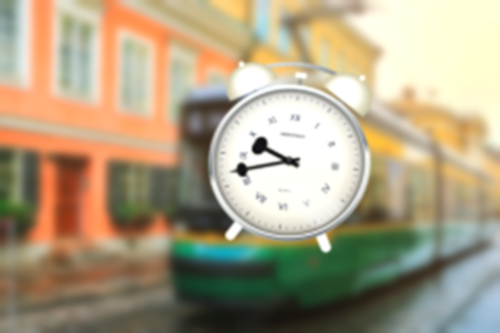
9 h 42 min
